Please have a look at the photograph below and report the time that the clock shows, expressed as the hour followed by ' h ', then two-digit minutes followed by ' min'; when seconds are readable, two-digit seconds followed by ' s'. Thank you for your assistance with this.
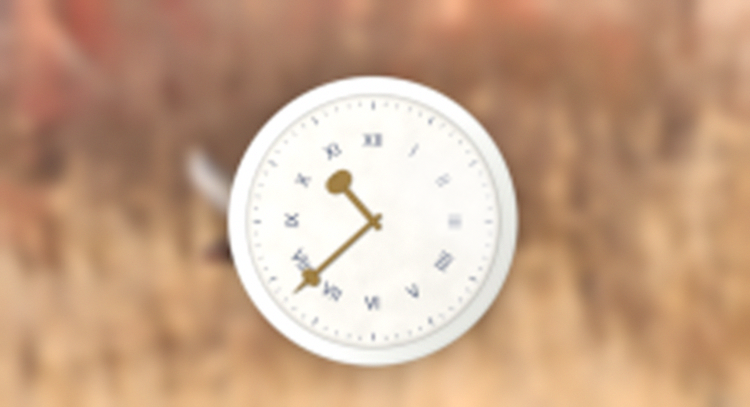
10 h 38 min
